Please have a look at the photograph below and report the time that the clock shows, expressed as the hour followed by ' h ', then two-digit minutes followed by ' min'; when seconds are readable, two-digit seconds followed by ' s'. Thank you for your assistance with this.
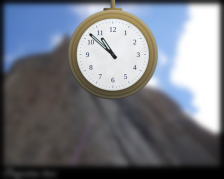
10 h 52 min
